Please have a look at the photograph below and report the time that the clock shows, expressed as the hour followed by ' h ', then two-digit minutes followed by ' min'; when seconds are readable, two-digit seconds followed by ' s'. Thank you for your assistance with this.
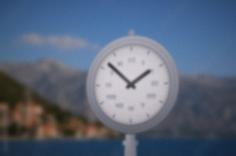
1 h 52 min
